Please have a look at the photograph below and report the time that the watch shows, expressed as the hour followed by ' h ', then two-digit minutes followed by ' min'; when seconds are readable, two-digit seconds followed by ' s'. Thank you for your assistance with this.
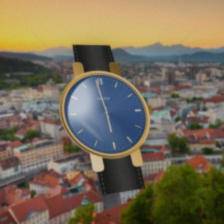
5 h 59 min
